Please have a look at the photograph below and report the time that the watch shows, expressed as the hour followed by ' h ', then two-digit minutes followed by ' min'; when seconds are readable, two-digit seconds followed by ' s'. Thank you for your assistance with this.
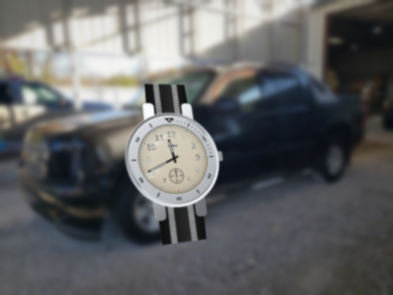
11 h 41 min
